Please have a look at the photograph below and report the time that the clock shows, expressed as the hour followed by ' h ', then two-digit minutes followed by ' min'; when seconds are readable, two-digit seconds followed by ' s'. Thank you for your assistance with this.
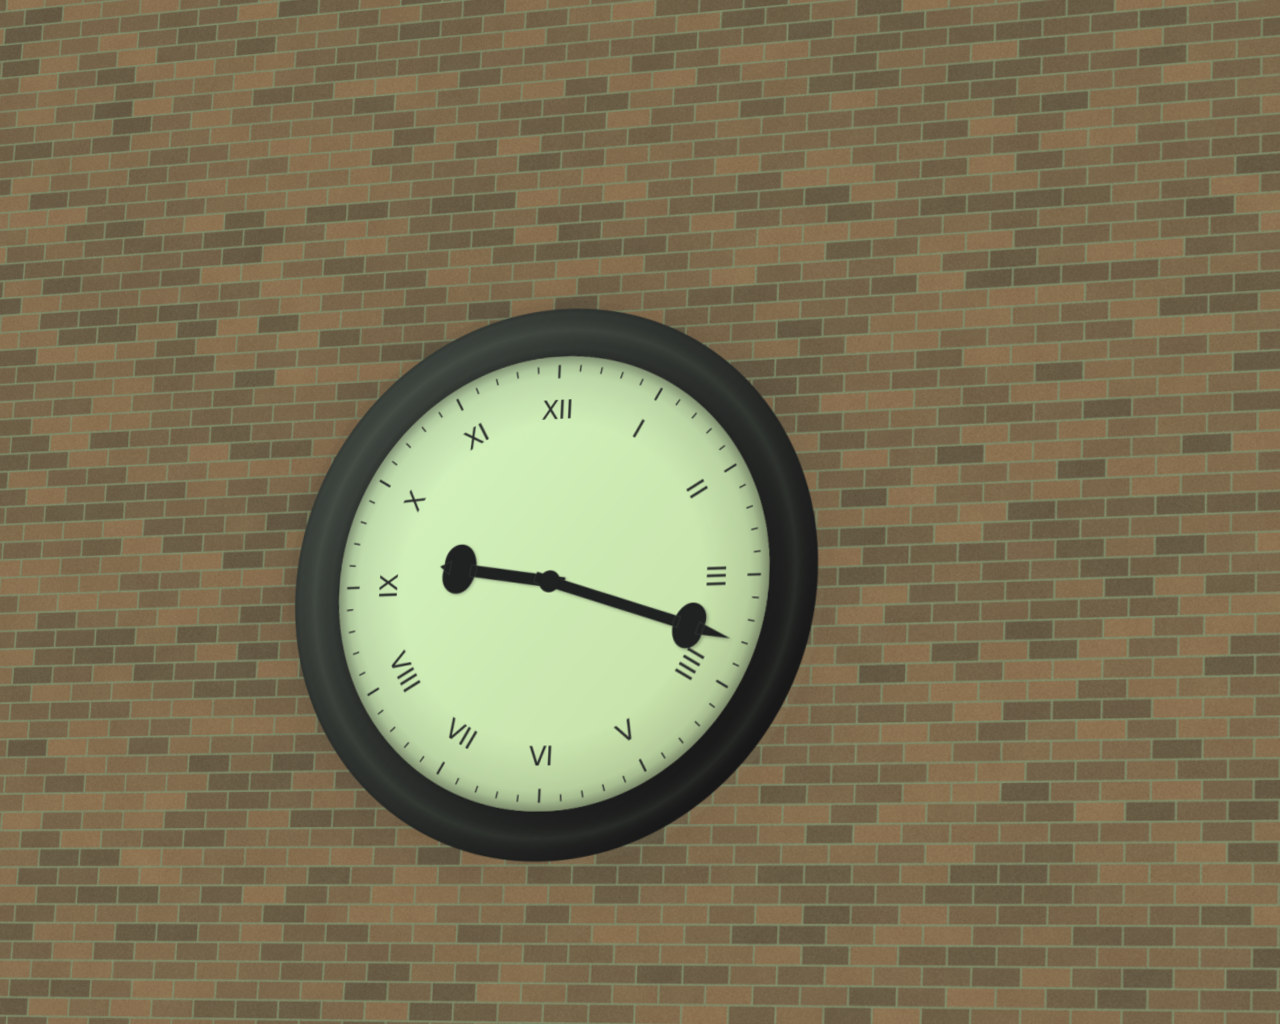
9 h 18 min
